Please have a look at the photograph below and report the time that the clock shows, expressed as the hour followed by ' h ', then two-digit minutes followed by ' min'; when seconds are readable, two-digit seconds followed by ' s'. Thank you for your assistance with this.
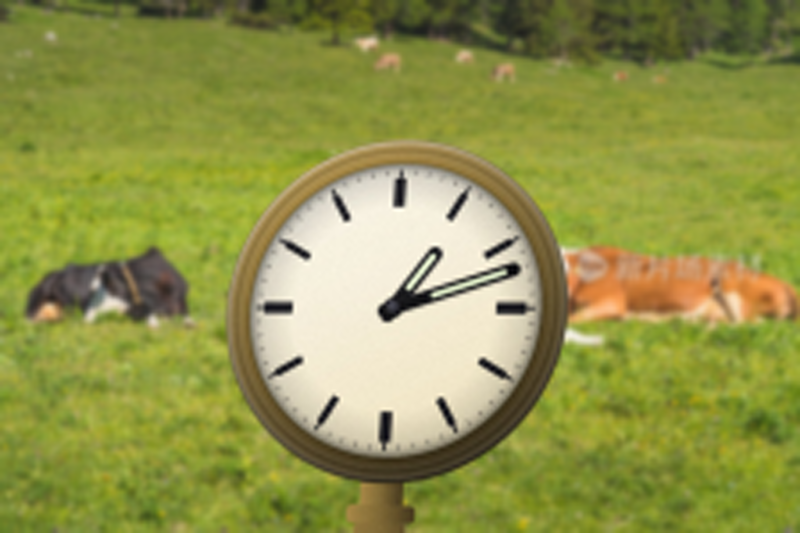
1 h 12 min
